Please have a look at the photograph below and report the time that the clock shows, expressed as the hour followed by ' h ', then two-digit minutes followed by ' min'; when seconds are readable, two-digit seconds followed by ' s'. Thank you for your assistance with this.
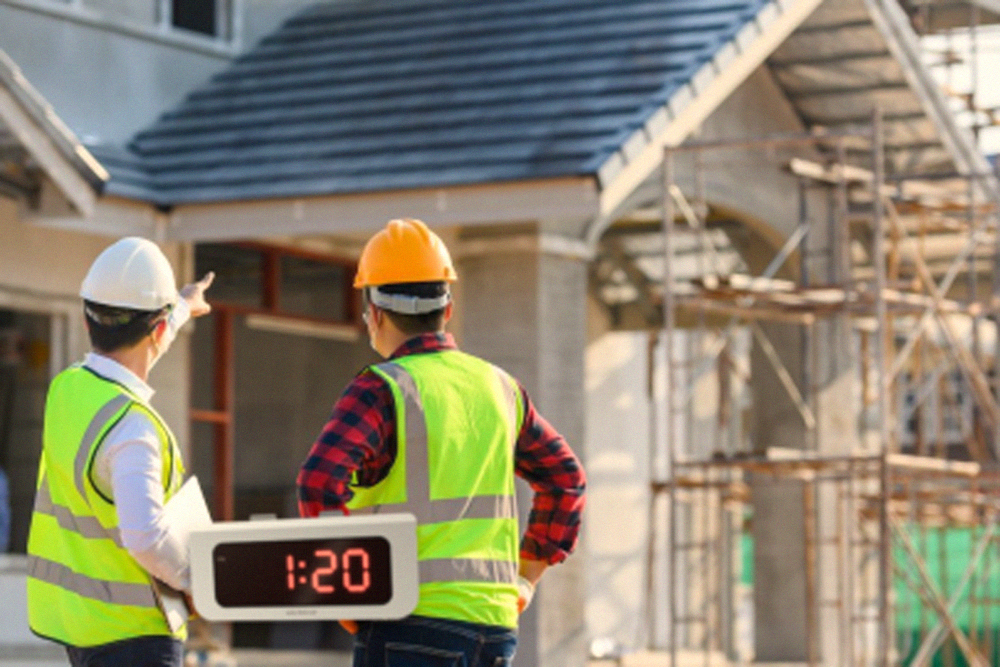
1 h 20 min
